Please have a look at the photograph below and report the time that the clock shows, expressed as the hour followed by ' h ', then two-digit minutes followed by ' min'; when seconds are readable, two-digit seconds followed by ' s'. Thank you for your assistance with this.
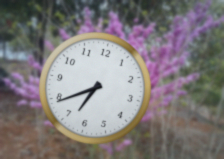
6 h 39 min
